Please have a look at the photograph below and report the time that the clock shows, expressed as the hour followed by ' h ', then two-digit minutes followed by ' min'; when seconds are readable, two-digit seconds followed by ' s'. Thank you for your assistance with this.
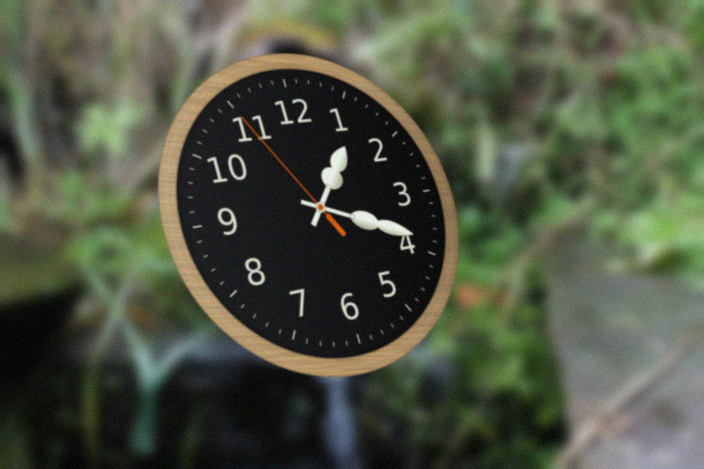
1 h 18 min 55 s
